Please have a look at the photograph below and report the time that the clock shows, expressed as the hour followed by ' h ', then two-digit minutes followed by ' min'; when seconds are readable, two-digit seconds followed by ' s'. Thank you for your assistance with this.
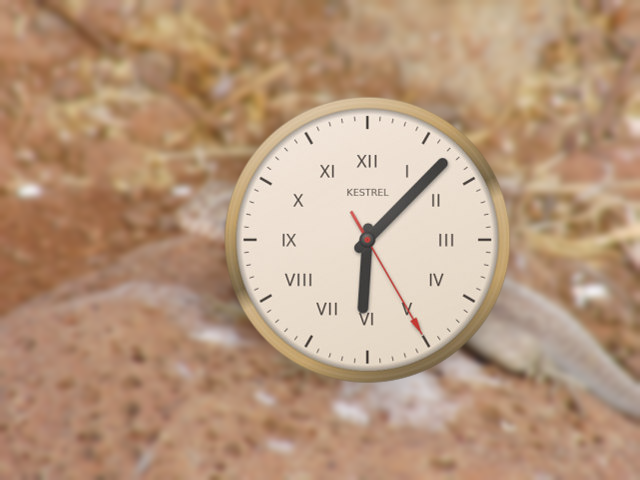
6 h 07 min 25 s
